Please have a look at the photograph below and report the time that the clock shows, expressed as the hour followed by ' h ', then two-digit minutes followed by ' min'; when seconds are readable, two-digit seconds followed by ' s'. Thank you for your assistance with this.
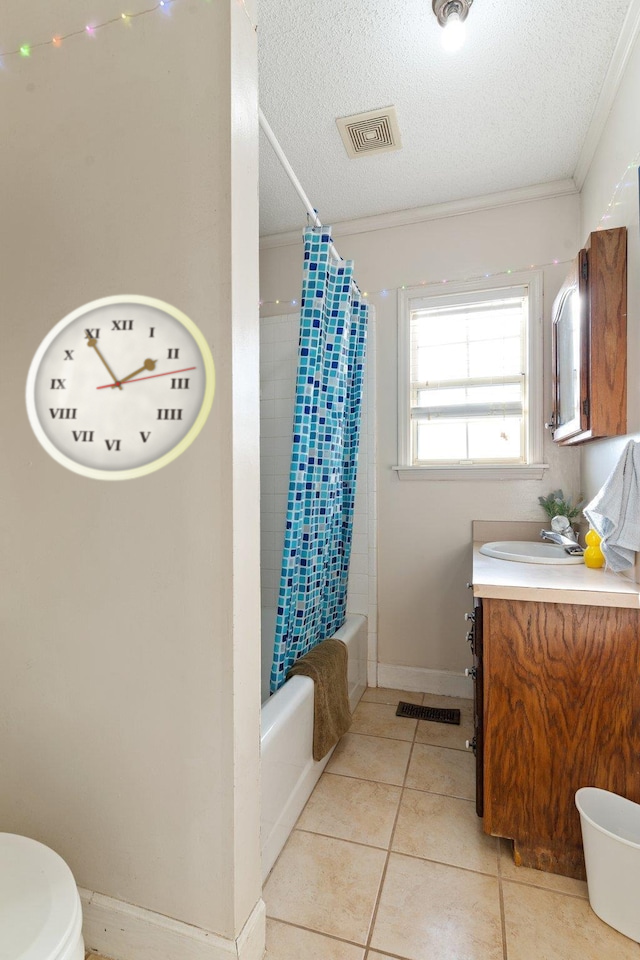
1 h 54 min 13 s
